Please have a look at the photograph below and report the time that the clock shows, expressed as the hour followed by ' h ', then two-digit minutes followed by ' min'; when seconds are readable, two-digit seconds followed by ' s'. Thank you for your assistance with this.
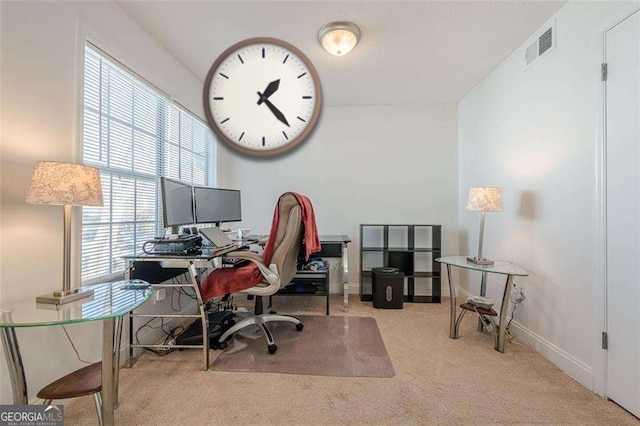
1 h 23 min
